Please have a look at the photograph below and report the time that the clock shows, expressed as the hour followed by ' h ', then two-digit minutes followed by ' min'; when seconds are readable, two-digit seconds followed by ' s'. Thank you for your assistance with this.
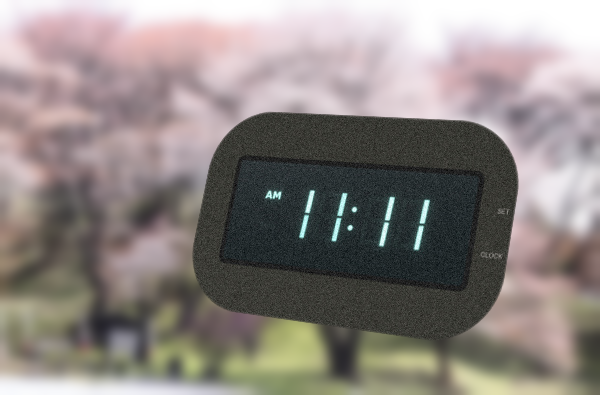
11 h 11 min
